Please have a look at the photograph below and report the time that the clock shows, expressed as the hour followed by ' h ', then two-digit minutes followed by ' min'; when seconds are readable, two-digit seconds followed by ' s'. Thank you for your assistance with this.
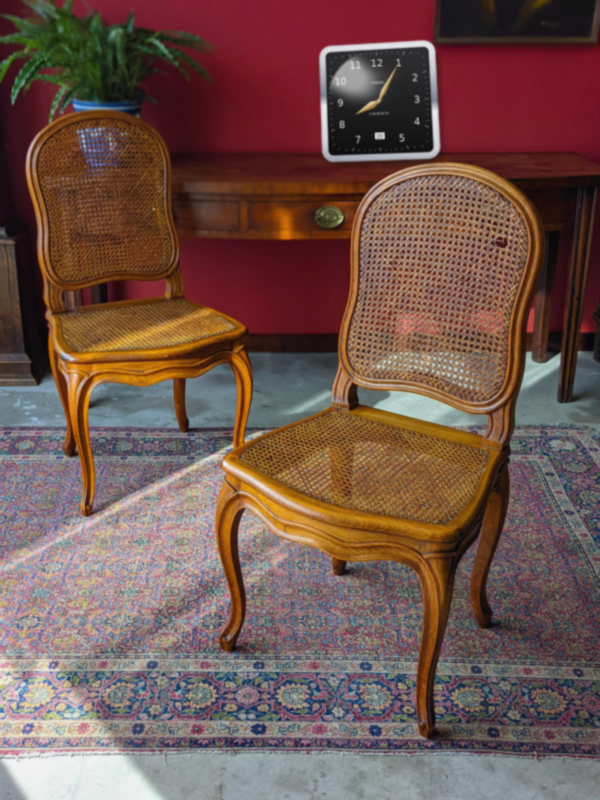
8 h 05 min
